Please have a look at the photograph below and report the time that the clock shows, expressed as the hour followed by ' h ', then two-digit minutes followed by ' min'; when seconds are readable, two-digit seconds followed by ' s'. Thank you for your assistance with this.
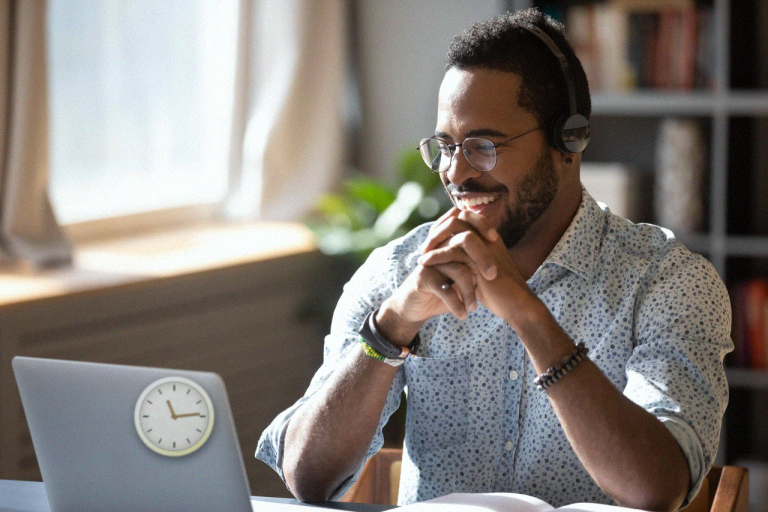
11 h 14 min
